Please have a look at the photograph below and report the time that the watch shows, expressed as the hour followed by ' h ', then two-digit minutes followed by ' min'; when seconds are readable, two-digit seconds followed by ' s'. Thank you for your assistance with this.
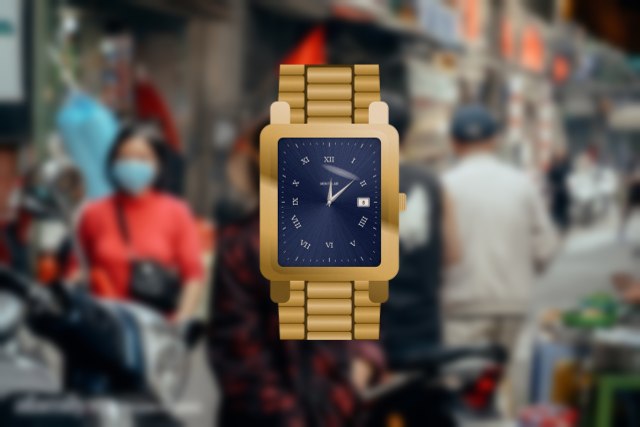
12 h 08 min
